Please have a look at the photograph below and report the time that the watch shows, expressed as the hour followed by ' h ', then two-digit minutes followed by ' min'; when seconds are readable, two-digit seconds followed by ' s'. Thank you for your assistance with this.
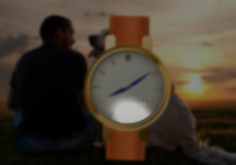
8 h 09 min
